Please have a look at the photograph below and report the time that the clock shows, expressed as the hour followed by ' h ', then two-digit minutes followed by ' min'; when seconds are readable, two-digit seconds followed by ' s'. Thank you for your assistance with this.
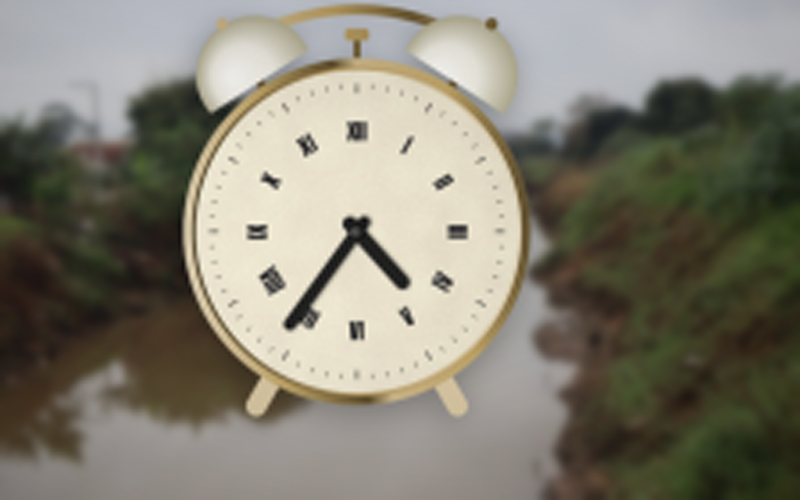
4 h 36 min
